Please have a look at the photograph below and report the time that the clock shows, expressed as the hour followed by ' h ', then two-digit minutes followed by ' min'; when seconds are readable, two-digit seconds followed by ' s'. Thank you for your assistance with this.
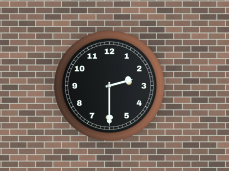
2 h 30 min
